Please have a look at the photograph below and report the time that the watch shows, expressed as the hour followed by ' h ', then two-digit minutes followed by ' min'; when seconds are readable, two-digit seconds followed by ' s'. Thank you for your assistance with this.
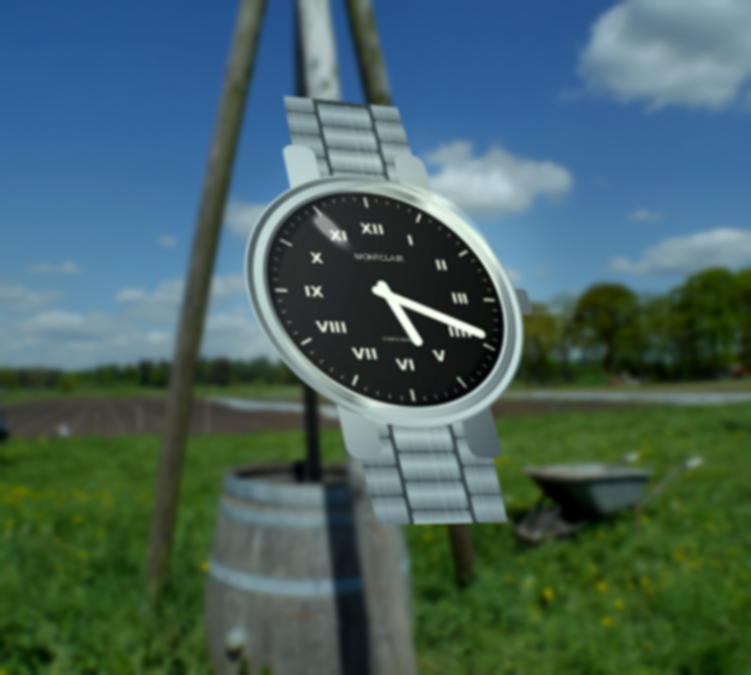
5 h 19 min
